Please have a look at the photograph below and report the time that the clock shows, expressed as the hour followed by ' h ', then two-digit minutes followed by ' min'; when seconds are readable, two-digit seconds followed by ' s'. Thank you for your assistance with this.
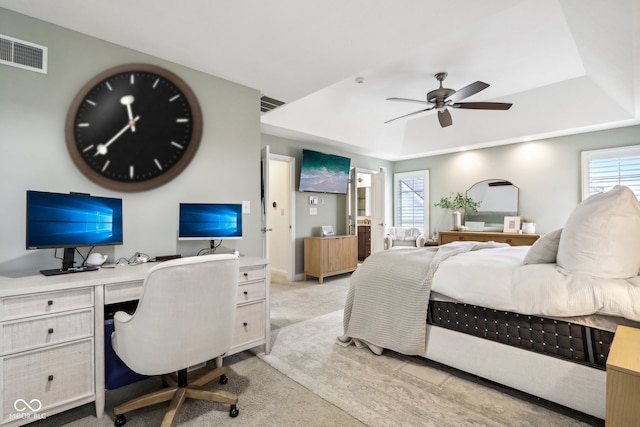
11 h 38 min
